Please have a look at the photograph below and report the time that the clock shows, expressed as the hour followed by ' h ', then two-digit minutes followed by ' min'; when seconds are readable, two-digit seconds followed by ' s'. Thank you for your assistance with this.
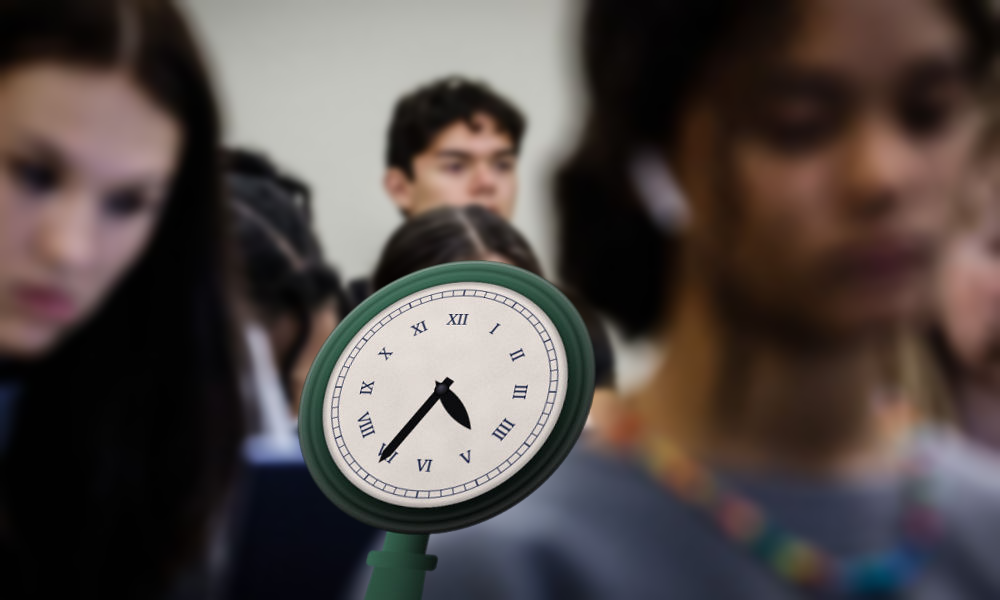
4 h 35 min
